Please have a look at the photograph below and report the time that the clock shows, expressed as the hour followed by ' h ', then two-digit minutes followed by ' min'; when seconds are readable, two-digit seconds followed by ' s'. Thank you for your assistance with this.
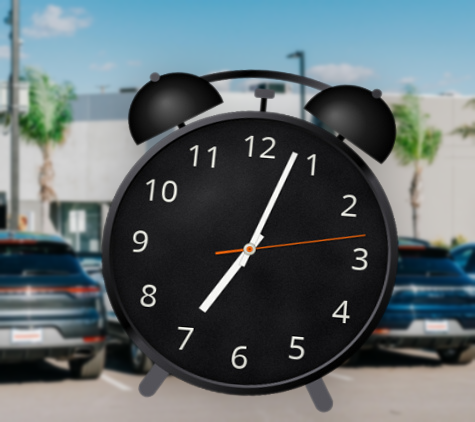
7 h 03 min 13 s
